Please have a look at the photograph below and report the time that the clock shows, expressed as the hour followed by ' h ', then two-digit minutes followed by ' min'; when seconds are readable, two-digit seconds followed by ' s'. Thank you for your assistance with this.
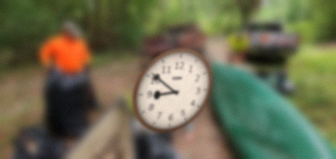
8 h 51 min
